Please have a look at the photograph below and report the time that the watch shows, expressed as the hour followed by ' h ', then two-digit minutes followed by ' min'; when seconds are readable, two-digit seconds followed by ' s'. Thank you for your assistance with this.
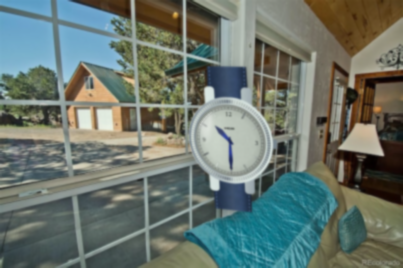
10 h 30 min
